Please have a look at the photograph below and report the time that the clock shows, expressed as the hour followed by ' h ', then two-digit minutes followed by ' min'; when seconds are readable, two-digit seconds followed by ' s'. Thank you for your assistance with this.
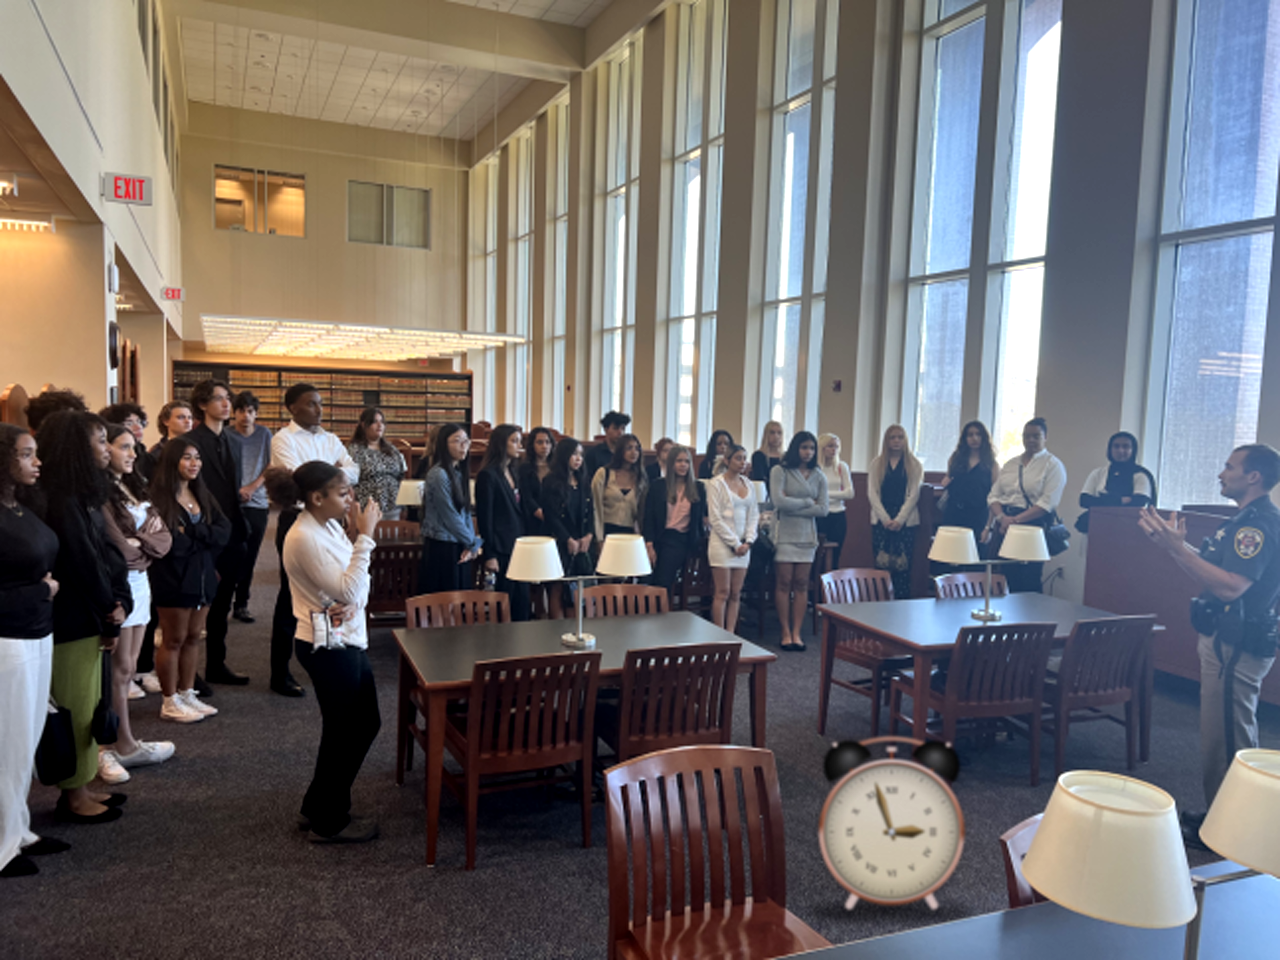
2 h 57 min
